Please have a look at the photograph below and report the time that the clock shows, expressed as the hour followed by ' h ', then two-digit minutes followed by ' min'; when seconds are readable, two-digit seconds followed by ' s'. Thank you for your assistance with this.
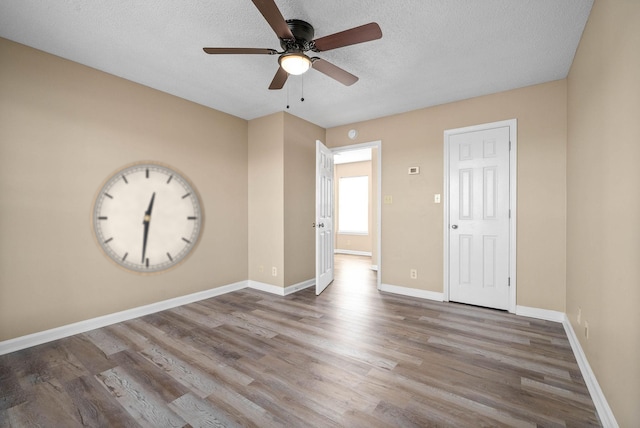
12 h 31 min
